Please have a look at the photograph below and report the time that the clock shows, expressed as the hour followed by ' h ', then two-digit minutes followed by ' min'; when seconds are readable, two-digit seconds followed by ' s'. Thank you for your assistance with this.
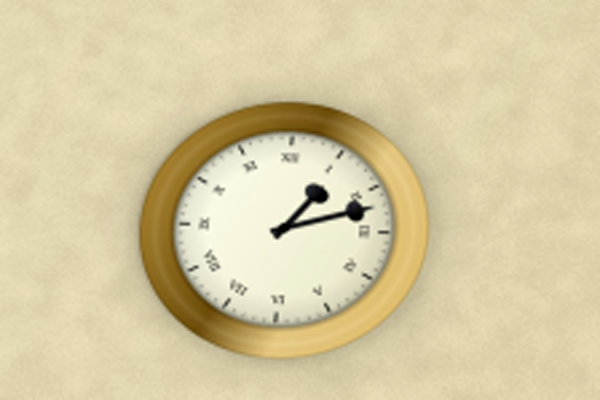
1 h 12 min
